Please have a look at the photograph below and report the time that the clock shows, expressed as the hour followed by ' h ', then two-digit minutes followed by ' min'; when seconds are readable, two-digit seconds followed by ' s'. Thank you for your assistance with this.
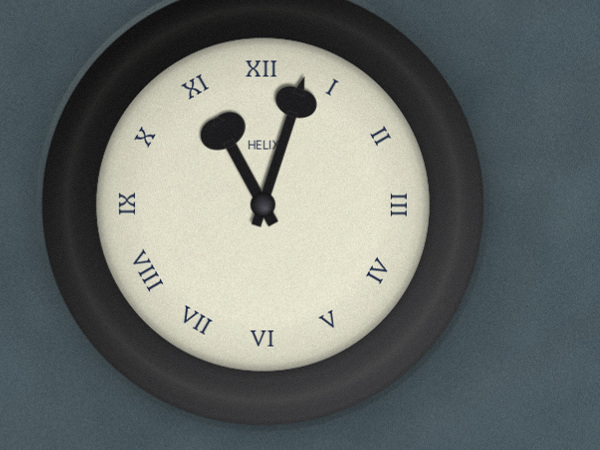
11 h 03 min
